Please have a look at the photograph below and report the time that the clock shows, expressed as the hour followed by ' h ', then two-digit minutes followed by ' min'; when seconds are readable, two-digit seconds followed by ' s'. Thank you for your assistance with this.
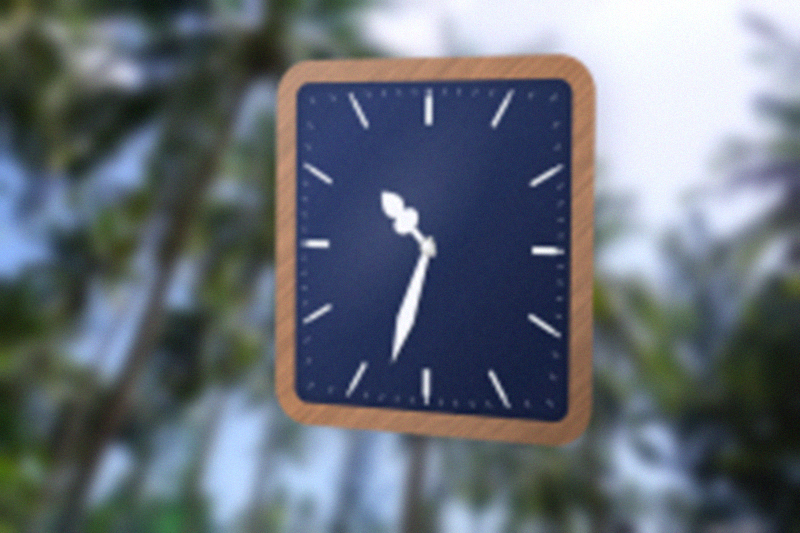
10 h 33 min
